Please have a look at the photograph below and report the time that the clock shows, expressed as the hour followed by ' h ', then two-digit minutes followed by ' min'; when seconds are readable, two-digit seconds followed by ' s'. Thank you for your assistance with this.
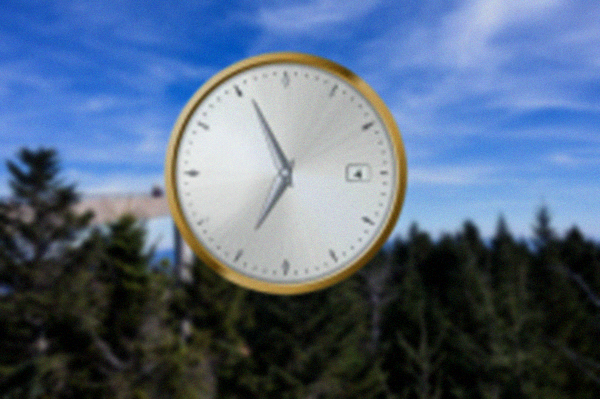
6 h 56 min
